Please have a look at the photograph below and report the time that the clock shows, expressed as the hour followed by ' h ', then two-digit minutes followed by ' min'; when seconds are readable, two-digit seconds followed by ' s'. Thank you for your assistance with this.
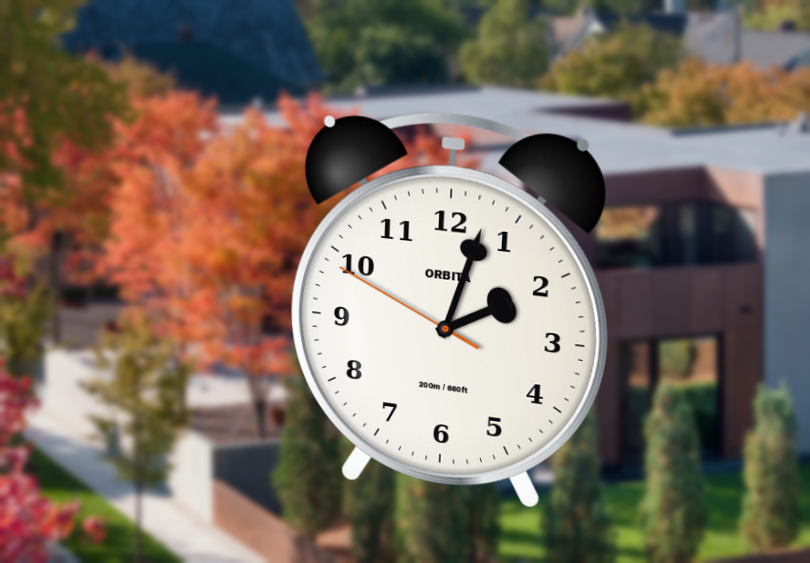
2 h 02 min 49 s
